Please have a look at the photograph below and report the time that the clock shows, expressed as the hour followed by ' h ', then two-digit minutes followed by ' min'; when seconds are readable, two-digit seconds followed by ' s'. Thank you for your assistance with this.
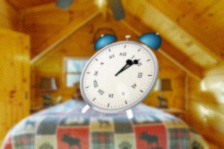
1 h 08 min
